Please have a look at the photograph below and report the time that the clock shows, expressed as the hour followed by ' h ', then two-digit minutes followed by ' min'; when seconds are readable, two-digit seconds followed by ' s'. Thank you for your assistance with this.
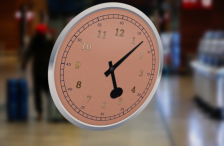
5 h 07 min
